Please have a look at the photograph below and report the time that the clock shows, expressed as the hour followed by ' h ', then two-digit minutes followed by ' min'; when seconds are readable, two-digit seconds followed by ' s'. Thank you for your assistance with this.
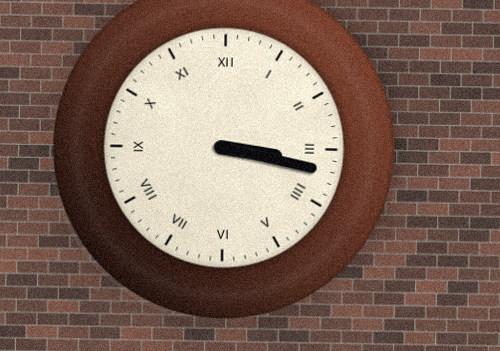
3 h 17 min
